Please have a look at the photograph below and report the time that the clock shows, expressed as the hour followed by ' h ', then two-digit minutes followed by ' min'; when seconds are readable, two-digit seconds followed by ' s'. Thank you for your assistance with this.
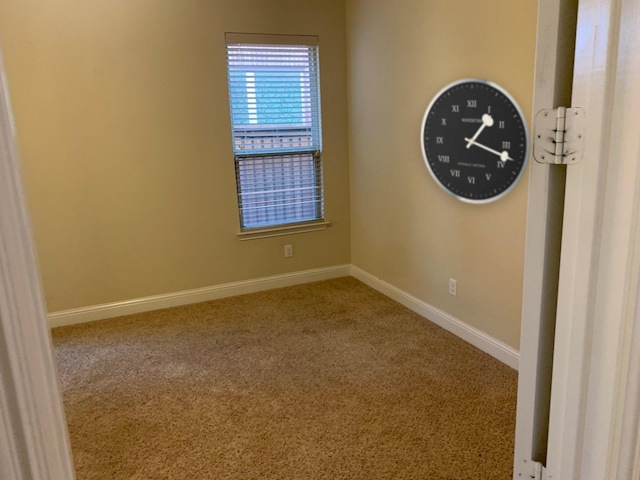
1 h 18 min
